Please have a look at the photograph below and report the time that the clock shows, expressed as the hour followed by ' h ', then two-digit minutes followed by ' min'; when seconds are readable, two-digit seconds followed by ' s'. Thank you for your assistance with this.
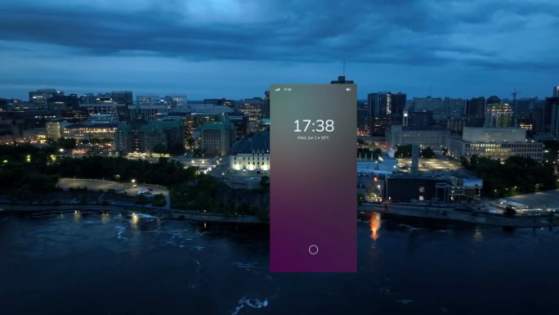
17 h 38 min
